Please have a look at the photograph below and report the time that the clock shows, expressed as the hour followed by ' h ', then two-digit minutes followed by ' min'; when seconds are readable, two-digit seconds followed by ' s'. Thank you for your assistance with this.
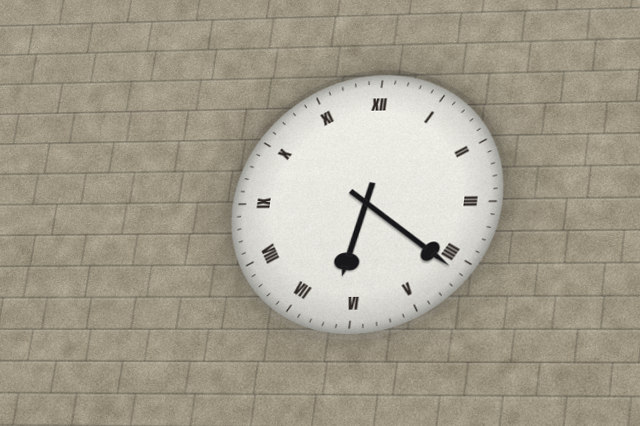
6 h 21 min
